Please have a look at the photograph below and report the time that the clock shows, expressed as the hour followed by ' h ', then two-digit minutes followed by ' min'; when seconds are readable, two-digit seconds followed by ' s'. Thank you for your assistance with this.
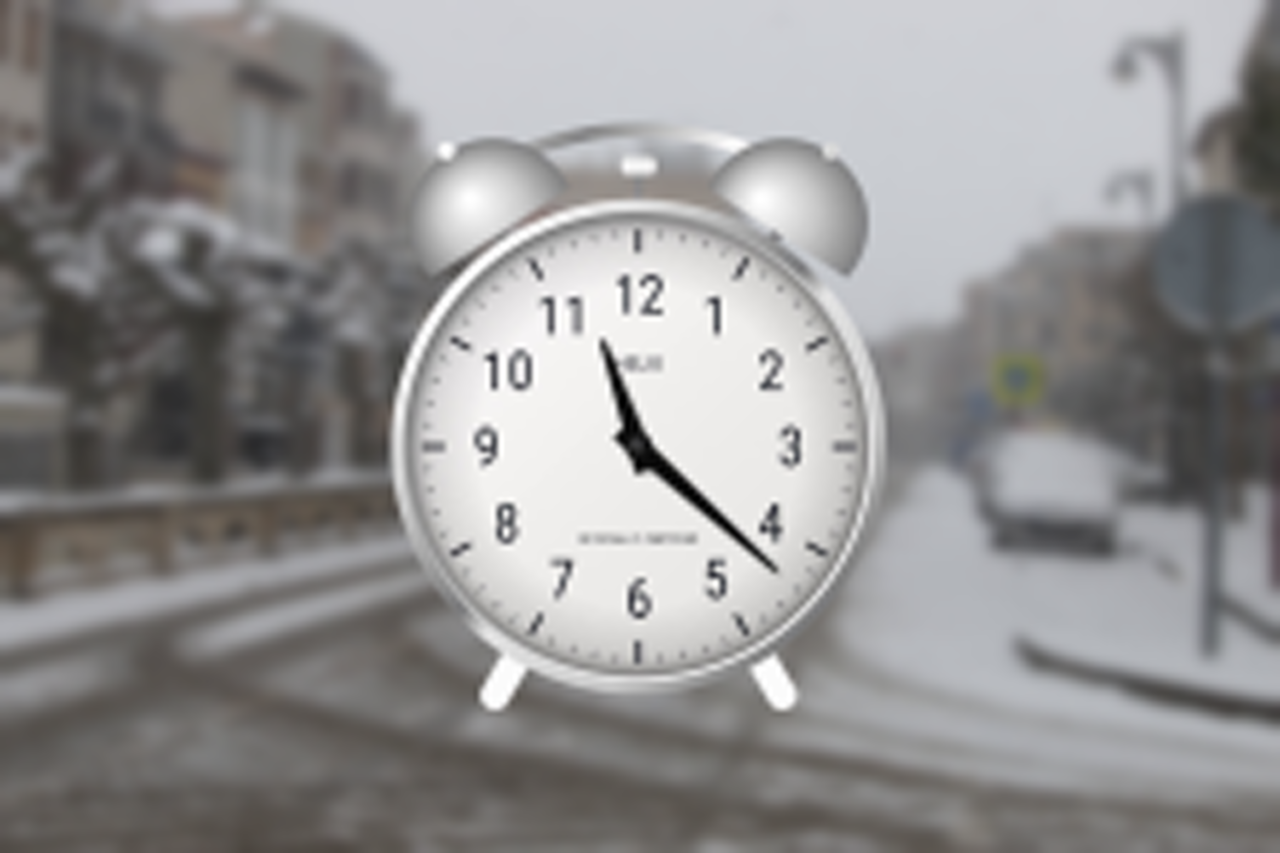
11 h 22 min
